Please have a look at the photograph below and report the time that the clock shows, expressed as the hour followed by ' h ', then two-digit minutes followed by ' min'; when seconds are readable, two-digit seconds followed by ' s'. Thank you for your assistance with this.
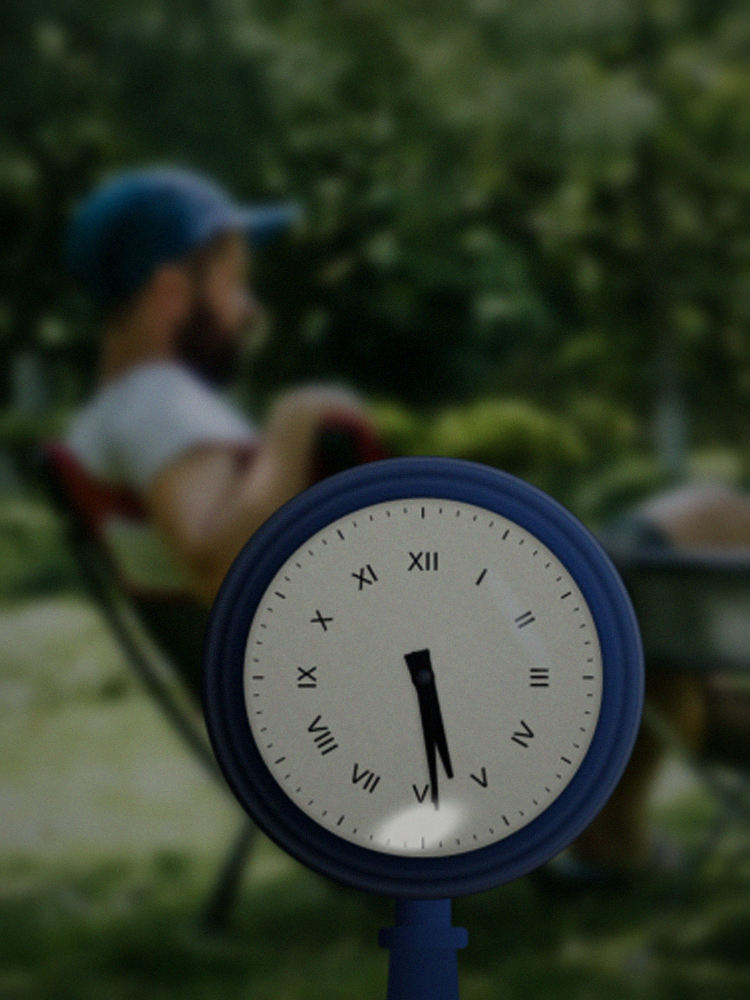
5 h 29 min
